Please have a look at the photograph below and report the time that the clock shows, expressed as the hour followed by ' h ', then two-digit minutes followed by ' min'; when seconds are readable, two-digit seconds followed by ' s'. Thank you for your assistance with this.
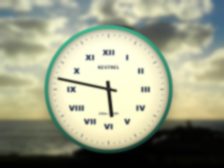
5 h 47 min
